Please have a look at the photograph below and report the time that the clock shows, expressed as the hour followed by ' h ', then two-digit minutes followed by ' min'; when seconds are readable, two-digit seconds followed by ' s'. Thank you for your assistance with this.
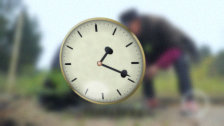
1 h 19 min
